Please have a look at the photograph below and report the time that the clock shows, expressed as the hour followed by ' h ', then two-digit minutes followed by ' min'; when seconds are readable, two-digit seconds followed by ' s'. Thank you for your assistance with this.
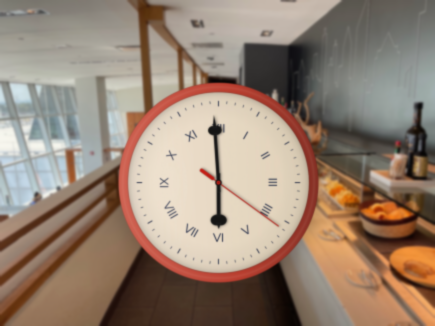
5 h 59 min 21 s
